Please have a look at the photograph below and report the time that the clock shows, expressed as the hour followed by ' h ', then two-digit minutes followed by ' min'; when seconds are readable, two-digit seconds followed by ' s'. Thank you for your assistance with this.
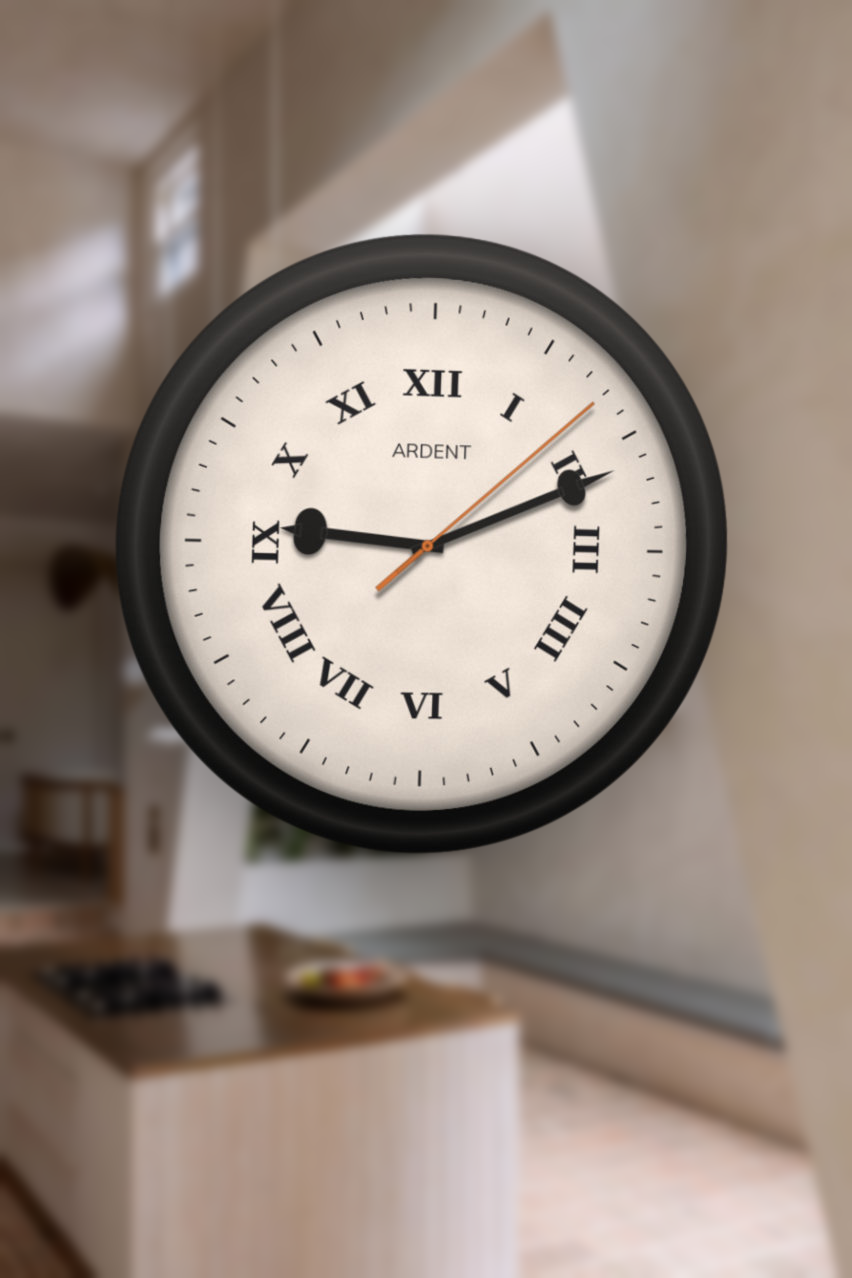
9 h 11 min 08 s
